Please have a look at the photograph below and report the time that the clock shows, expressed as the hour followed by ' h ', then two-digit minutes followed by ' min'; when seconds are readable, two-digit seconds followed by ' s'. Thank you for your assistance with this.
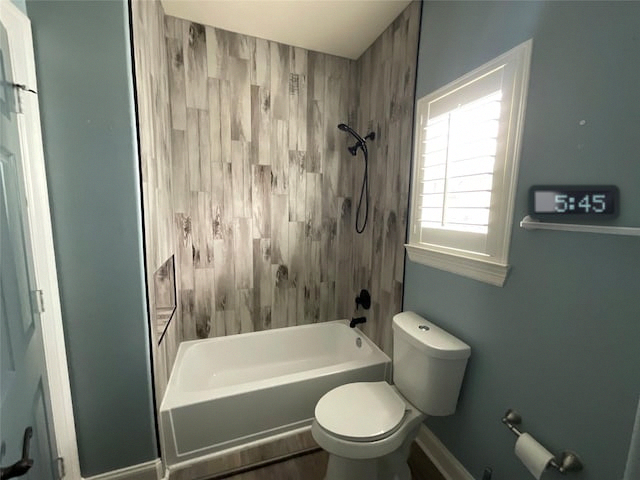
5 h 45 min
